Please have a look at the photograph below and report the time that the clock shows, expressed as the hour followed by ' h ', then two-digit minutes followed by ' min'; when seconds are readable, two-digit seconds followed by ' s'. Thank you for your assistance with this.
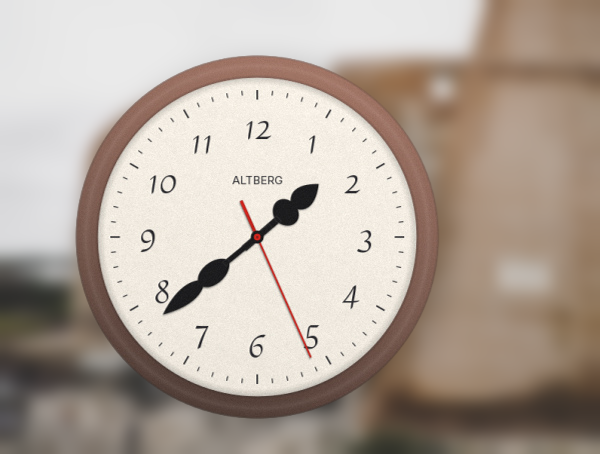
1 h 38 min 26 s
